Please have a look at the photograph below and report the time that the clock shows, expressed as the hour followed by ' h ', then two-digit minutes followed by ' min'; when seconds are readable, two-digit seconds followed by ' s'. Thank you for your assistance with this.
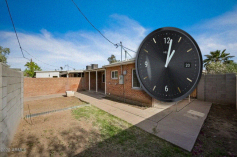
1 h 02 min
